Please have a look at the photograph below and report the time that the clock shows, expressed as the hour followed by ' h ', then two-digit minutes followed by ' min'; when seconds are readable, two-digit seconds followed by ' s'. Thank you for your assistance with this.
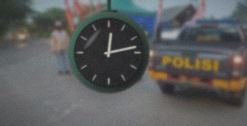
12 h 13 min
